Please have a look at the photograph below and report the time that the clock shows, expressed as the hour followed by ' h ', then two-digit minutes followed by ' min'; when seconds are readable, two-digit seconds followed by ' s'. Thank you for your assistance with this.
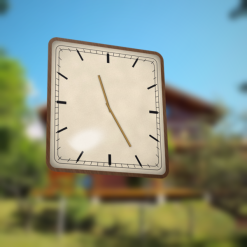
11 h 25 min
